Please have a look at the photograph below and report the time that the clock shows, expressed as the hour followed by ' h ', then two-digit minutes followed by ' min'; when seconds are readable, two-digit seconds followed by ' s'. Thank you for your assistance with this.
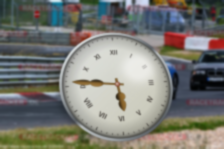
5 h 46 min
